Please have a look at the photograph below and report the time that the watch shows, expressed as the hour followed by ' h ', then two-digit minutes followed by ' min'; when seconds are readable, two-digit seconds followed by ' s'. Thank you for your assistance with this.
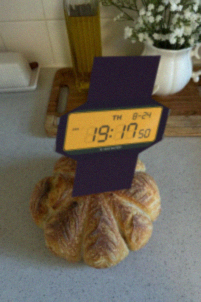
19 h 17 min
